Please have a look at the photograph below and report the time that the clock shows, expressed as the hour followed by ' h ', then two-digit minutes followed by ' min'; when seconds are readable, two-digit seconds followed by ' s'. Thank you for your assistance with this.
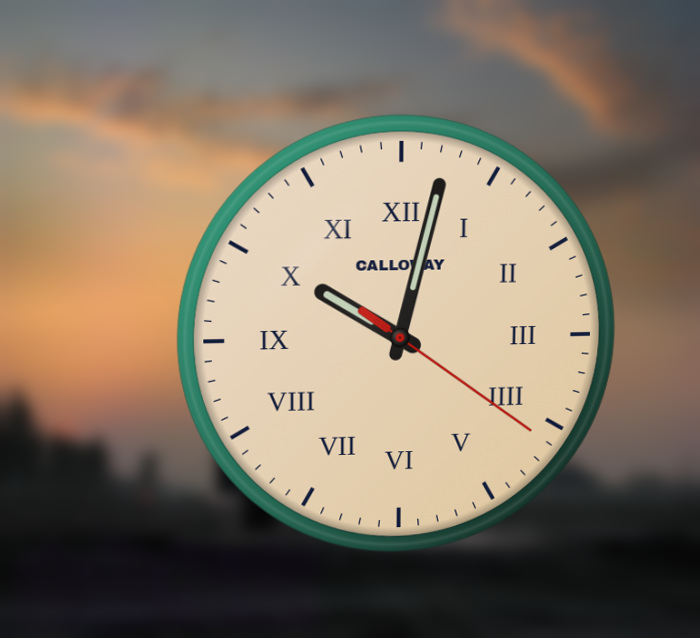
10 h 02 min 21 s
